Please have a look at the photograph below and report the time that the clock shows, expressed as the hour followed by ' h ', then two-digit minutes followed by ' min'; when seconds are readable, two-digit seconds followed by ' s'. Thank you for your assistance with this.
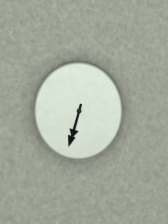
6 h 33 min
